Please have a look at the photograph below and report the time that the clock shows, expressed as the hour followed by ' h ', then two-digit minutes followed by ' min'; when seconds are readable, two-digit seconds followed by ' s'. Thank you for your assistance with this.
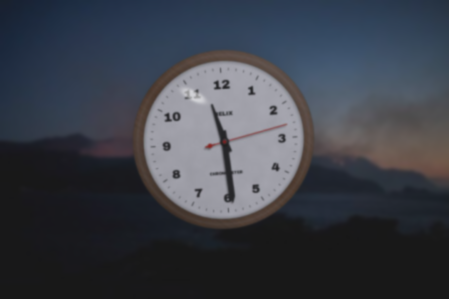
11 h 29 min 13 s
